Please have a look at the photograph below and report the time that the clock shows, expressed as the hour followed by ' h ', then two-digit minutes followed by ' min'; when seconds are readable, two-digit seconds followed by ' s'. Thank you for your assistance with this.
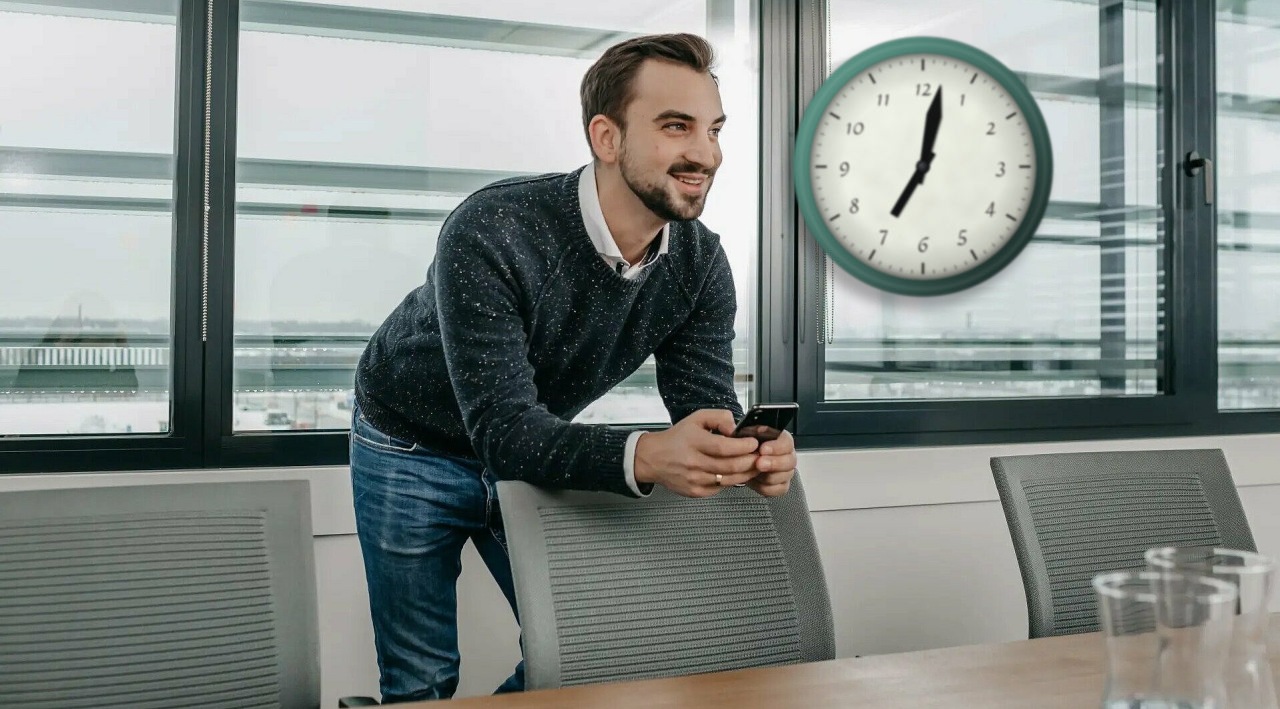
7 h 02 min
